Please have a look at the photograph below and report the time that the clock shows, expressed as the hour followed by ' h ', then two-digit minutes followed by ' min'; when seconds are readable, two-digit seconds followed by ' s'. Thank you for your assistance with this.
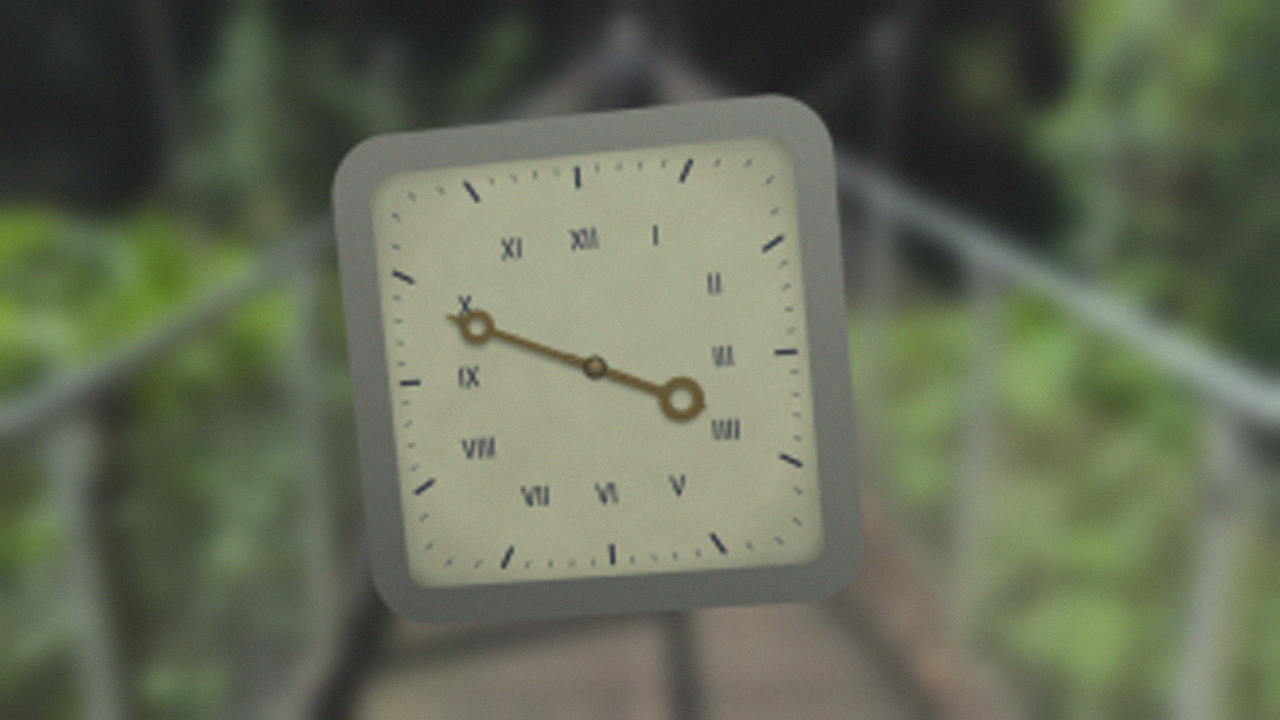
3 h 49 min
